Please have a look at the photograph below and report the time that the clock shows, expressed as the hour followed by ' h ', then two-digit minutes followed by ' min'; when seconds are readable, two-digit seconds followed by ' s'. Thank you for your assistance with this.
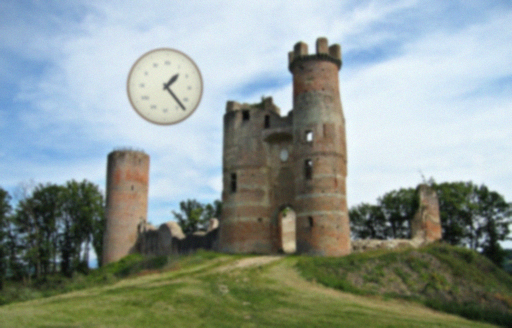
1 h 23 min
